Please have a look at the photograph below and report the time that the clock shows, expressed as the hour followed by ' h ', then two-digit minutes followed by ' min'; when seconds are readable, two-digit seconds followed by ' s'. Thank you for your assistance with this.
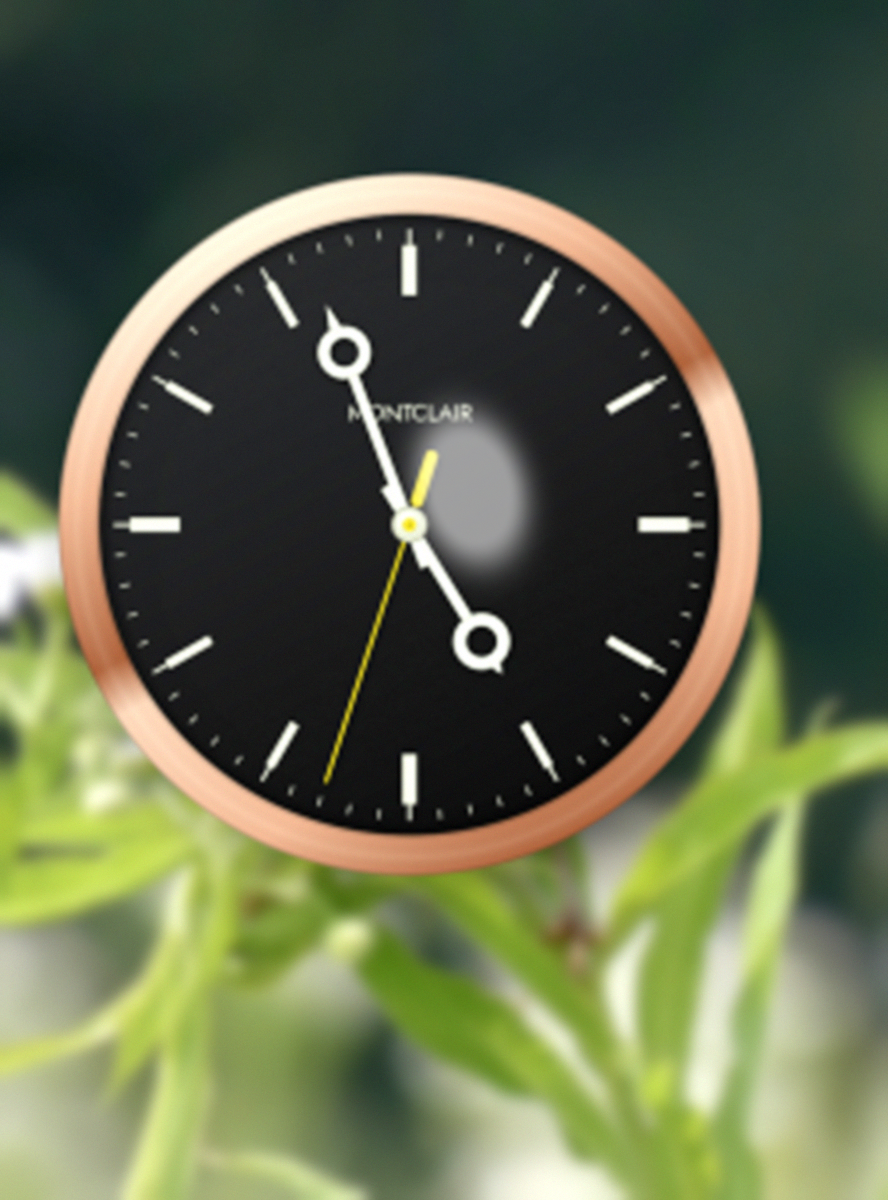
4 h 56 min 33 s
